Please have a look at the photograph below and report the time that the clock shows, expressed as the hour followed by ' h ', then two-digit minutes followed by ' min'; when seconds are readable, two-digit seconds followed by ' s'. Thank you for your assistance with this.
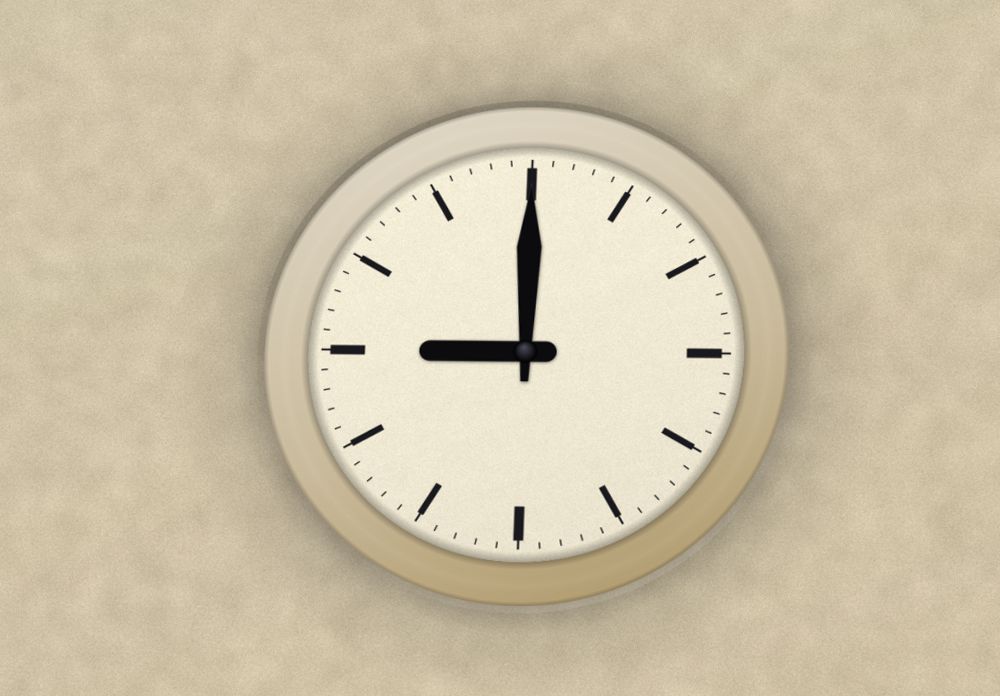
9 h 00 min
